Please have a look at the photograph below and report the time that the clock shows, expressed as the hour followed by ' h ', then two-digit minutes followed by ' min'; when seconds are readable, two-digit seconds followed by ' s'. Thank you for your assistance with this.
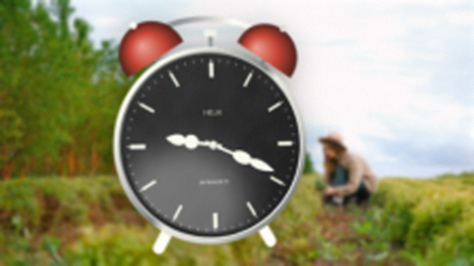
9 h 19 min
